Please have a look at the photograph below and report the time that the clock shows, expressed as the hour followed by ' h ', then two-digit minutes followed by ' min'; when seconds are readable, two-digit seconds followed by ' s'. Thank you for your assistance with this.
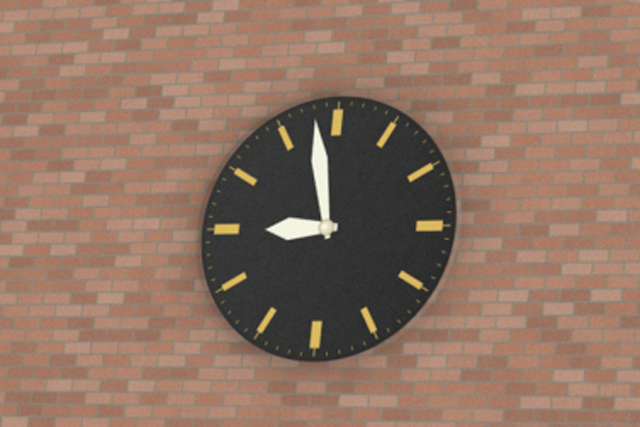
8 h 58 min
